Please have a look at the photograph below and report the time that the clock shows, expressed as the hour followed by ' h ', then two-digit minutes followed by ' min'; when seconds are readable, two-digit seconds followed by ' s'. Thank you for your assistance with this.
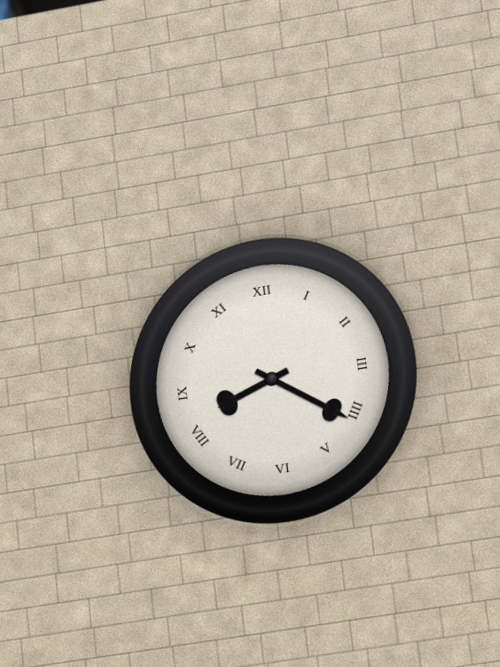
8 h 21 min
